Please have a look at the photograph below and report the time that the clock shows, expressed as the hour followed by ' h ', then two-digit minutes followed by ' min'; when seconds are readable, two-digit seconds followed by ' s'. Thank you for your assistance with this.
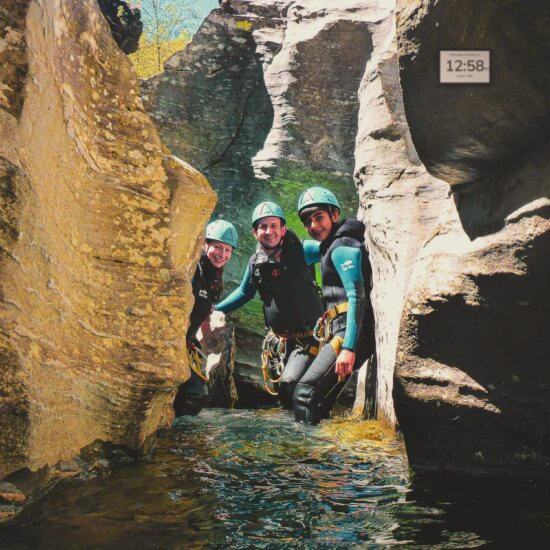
12 h 58 min
